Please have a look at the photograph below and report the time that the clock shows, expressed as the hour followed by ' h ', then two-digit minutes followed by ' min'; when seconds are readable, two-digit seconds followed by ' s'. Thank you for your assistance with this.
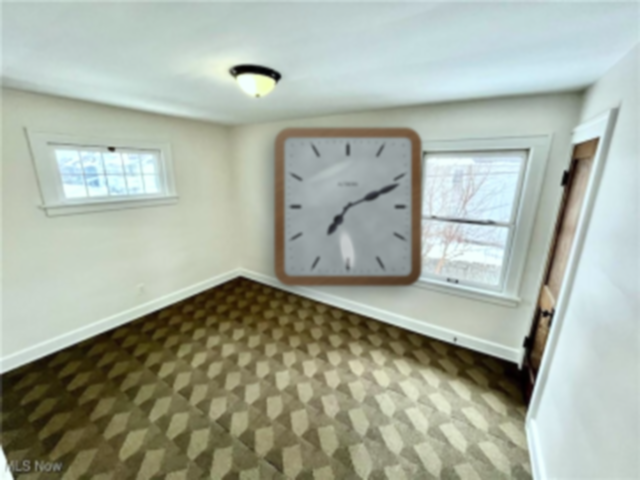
7 h 11 min
